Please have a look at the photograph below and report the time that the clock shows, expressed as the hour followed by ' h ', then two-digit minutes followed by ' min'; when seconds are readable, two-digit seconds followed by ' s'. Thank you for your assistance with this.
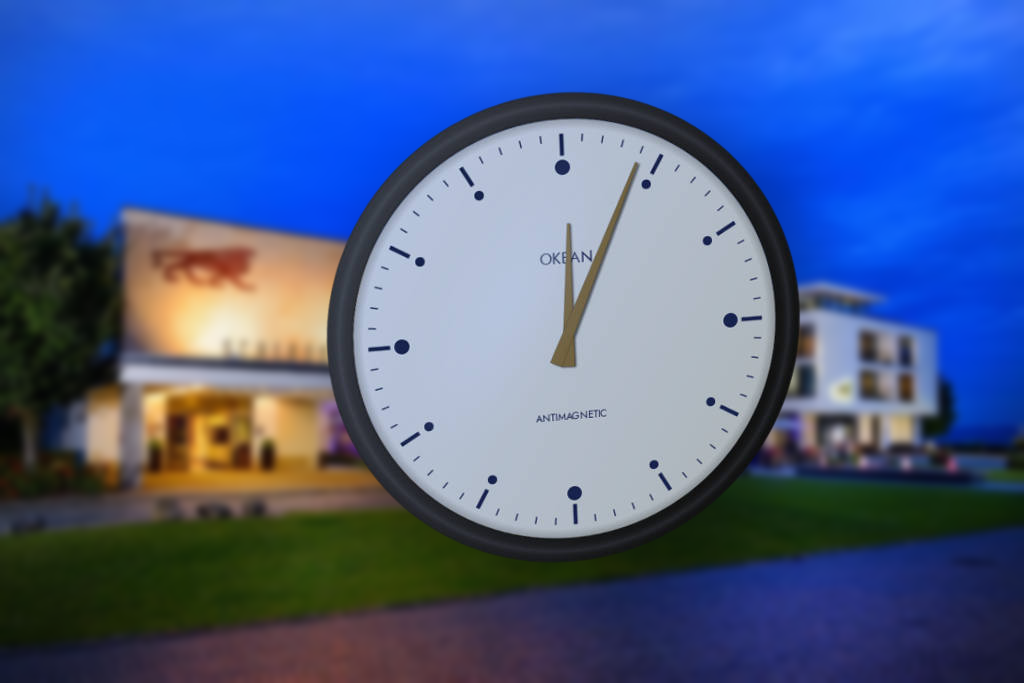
12 h 04 min
